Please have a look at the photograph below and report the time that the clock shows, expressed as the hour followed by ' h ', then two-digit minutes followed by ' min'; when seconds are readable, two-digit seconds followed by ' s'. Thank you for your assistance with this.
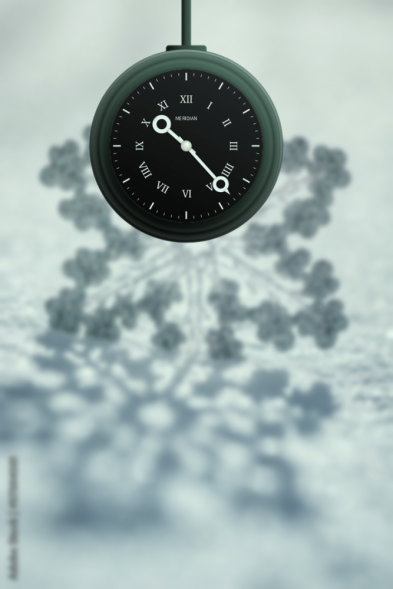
10 h 23 min
